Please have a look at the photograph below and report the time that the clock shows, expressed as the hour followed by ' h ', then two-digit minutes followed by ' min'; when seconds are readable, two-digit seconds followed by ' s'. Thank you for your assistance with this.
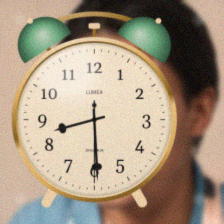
8 h 29 min 30 s
